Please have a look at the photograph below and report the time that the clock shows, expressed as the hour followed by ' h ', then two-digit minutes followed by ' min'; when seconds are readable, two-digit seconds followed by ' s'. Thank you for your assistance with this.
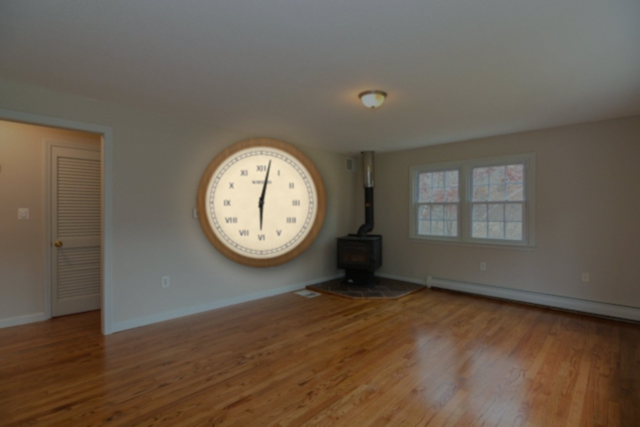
6 h 02 min
